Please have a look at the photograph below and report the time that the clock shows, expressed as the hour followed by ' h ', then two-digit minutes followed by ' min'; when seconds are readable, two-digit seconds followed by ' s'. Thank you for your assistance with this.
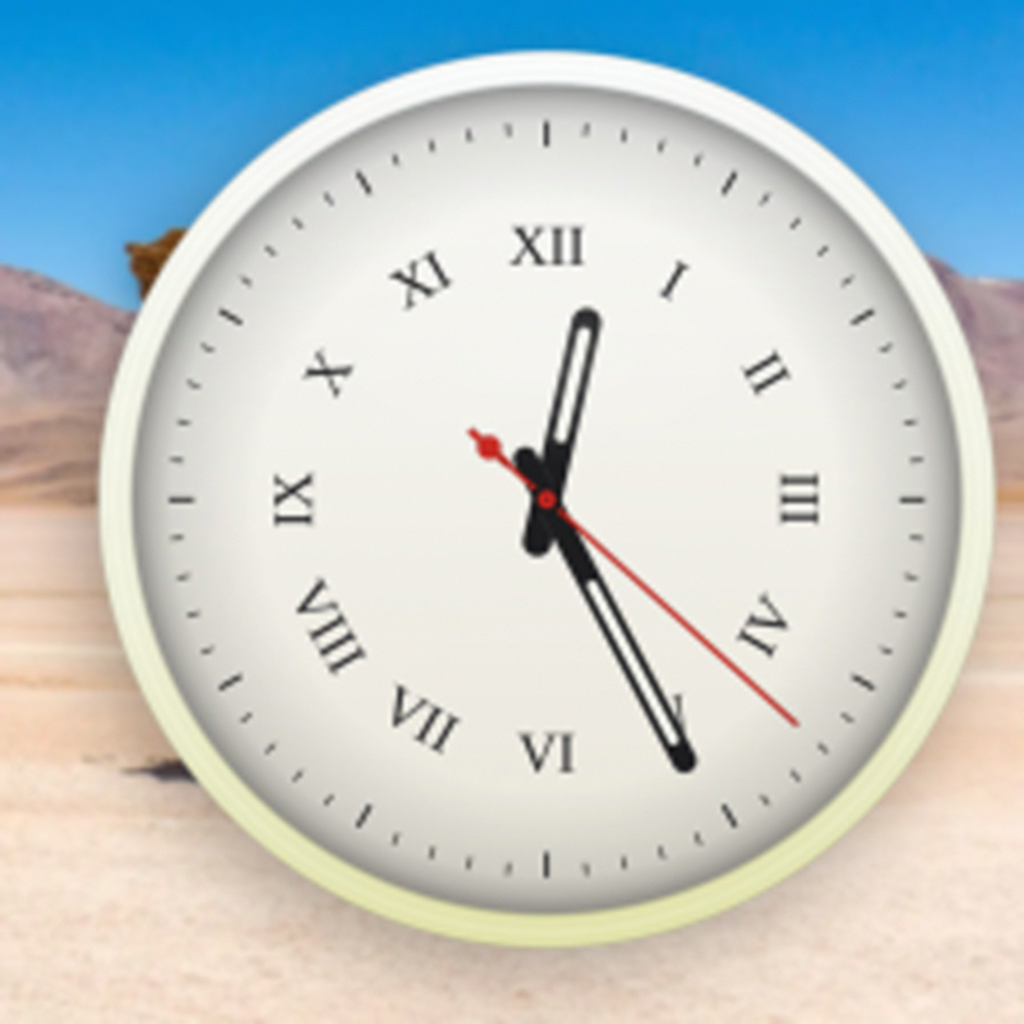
12 h 25 min 22 s
